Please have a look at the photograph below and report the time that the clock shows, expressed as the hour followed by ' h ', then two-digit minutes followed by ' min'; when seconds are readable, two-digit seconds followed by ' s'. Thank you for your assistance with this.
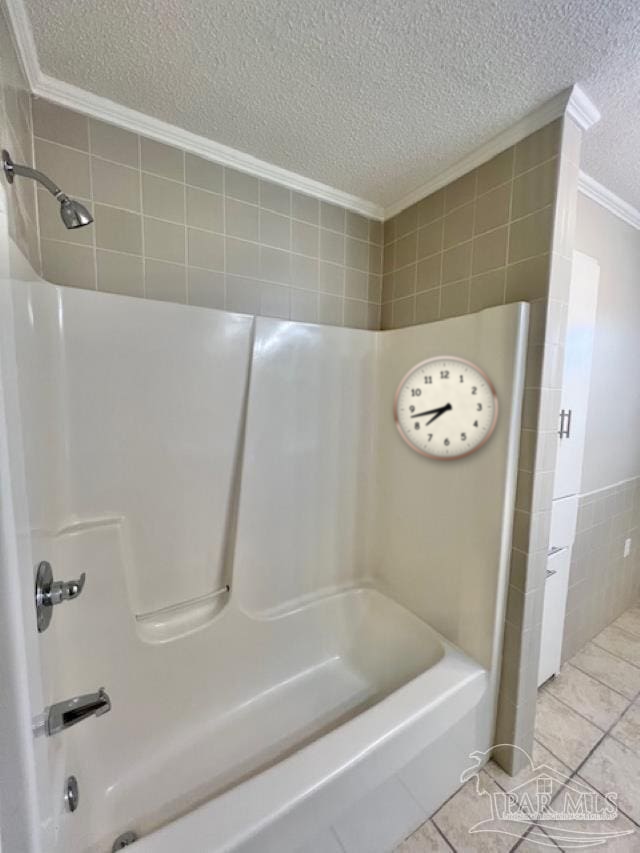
7 h 43 min
